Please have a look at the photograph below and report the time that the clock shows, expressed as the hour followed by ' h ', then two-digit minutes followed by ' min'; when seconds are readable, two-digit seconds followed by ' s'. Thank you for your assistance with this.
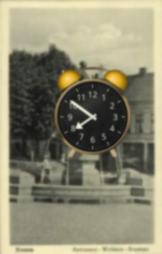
7 h 51 min
